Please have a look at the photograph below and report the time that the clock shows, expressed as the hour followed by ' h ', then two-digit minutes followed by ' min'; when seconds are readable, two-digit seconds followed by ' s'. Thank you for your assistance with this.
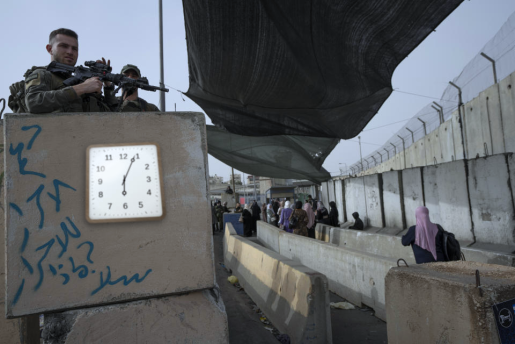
6 h 04 min
